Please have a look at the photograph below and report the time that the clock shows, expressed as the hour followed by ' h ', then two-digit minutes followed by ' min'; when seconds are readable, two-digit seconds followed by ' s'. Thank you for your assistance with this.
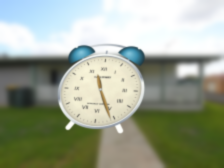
11 h 26 min
